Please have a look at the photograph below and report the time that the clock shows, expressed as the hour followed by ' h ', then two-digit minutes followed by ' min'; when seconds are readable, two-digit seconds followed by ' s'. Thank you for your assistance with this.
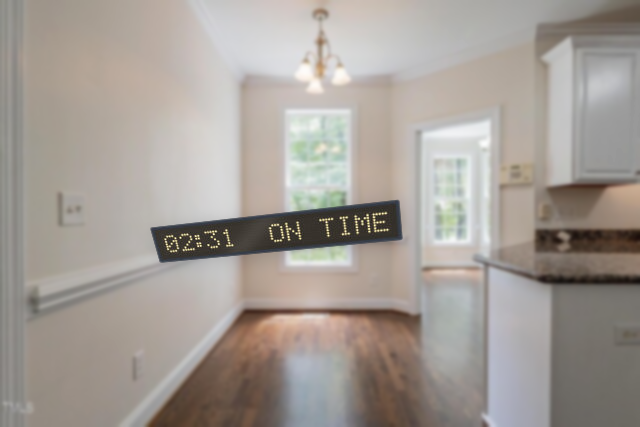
2 h 31 min
